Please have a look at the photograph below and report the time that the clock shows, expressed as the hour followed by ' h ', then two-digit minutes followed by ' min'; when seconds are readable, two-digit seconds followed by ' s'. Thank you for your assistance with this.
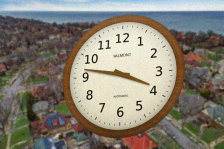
3 h 47 min
